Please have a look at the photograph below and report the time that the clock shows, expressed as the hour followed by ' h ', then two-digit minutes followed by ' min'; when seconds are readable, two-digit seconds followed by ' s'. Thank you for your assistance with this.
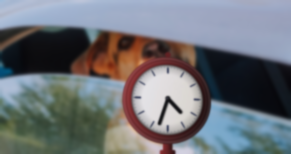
4 h 33 min
